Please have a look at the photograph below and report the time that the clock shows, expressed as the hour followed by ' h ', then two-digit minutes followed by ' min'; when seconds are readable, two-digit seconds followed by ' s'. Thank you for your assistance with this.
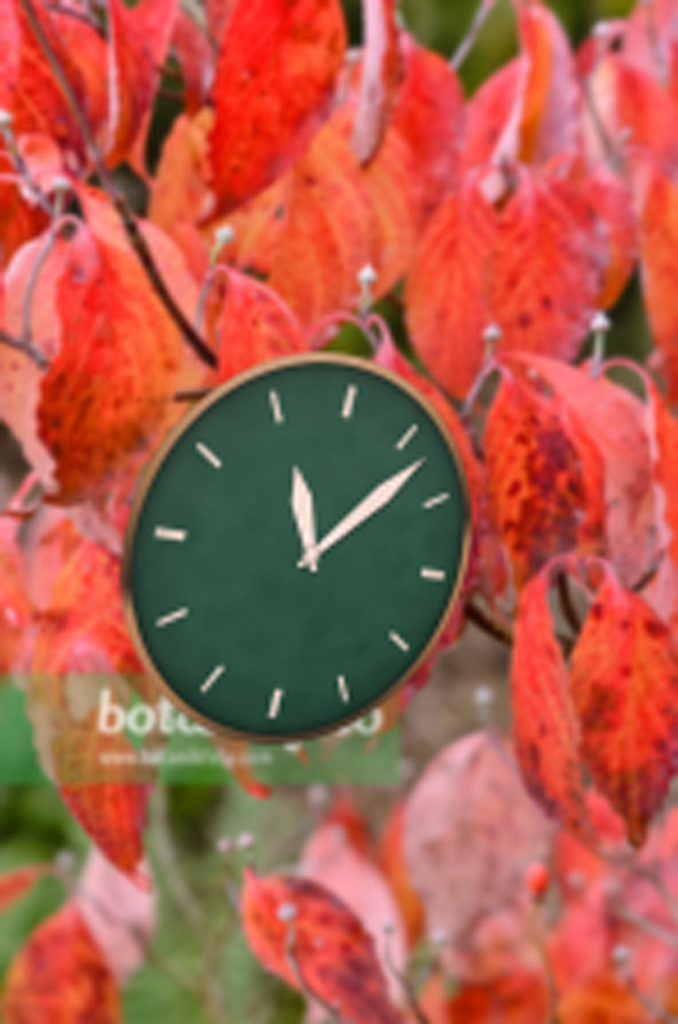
11 h 07 min
